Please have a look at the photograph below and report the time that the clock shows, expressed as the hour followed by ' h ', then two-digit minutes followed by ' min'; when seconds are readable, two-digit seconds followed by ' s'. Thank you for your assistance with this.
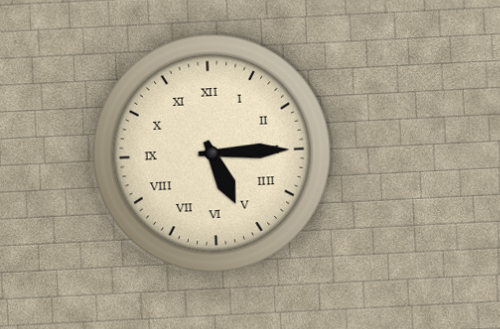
5 h 15 min
